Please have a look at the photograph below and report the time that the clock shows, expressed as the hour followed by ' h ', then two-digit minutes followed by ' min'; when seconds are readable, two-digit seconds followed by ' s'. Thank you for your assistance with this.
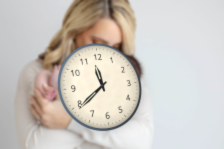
11 h 39 min
